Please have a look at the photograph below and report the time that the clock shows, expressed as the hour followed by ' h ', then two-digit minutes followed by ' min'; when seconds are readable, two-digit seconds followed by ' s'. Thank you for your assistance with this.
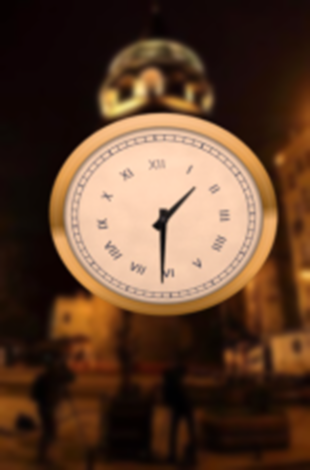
1 h 31 min
